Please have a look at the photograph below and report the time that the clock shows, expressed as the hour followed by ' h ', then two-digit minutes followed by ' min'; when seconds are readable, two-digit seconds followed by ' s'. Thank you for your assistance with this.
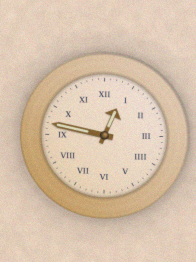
12 h 47 min
